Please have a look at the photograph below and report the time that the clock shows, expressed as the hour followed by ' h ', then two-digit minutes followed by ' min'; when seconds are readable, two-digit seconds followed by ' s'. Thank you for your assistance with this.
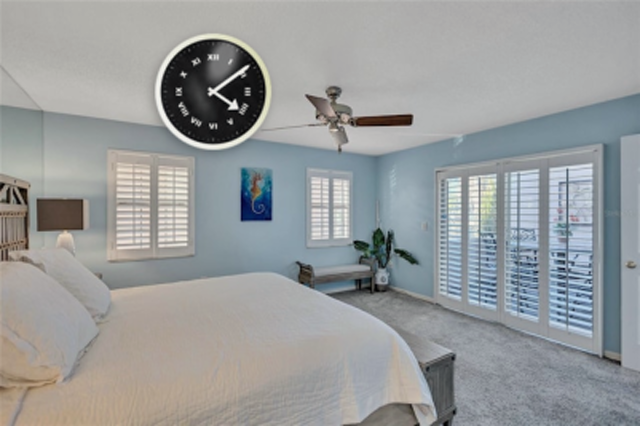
4 h 09 min
